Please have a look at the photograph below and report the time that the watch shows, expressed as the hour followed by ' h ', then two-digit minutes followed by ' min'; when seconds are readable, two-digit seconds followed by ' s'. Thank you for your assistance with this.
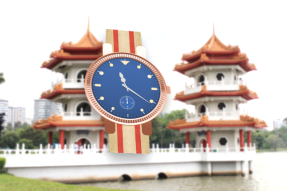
11 h 21 min
